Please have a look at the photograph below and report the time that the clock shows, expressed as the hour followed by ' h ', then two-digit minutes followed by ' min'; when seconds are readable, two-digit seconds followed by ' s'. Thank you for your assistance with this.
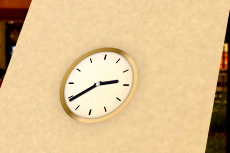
2 h 39 min
